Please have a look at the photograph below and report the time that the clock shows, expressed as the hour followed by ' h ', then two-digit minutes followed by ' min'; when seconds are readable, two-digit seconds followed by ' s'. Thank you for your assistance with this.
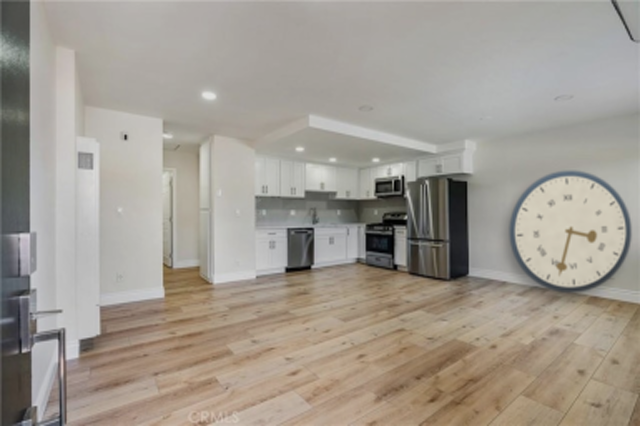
3 h 33 min
